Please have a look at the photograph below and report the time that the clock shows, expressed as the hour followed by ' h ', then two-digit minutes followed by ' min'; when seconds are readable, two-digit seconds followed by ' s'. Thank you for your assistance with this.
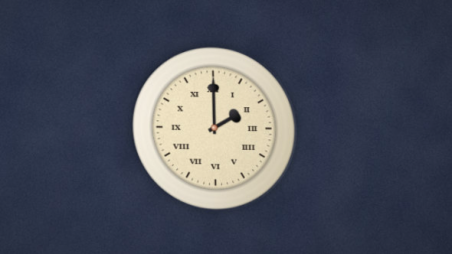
2 h 00 min
